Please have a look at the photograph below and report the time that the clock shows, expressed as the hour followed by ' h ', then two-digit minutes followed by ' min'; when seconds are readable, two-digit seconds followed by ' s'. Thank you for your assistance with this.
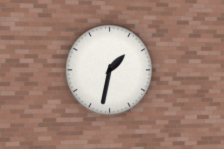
1 h 32 min
